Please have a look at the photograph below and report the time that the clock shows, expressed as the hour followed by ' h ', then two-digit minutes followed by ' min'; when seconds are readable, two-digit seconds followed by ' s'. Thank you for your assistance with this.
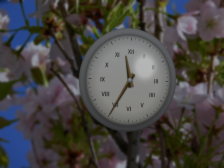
11 h 35 min
